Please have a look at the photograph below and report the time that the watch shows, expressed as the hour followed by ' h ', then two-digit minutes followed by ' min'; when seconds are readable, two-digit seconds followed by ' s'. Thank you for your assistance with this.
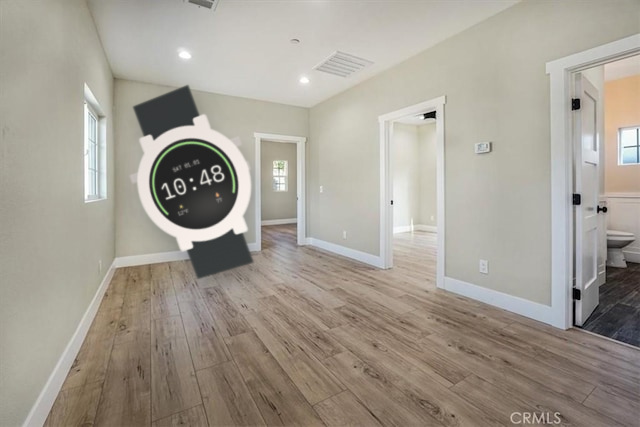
10 h 48 min
